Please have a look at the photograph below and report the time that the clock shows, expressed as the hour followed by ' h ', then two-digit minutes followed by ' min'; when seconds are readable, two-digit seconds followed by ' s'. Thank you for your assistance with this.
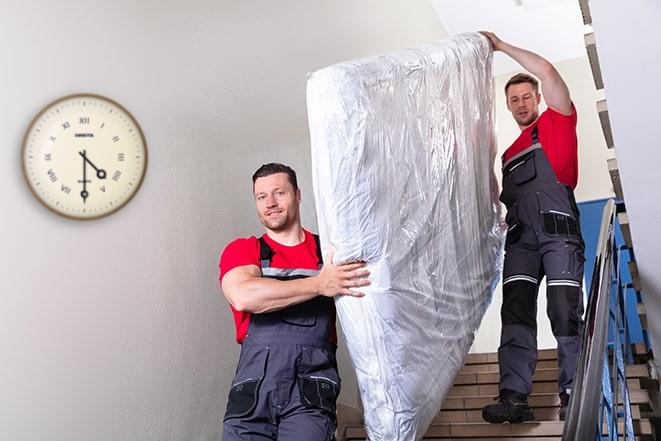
4 h 30 min
